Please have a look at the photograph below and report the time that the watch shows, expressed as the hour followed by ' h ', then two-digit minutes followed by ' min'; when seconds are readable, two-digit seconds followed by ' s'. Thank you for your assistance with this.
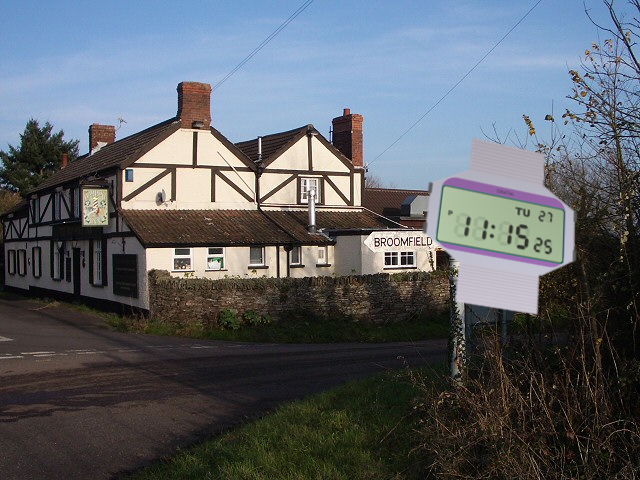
11 h 15 min 25 s
